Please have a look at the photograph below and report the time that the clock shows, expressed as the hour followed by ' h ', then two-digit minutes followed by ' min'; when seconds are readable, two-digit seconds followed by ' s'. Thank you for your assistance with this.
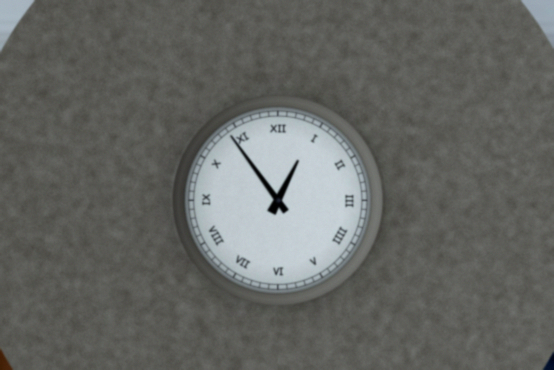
12 h 54 min
